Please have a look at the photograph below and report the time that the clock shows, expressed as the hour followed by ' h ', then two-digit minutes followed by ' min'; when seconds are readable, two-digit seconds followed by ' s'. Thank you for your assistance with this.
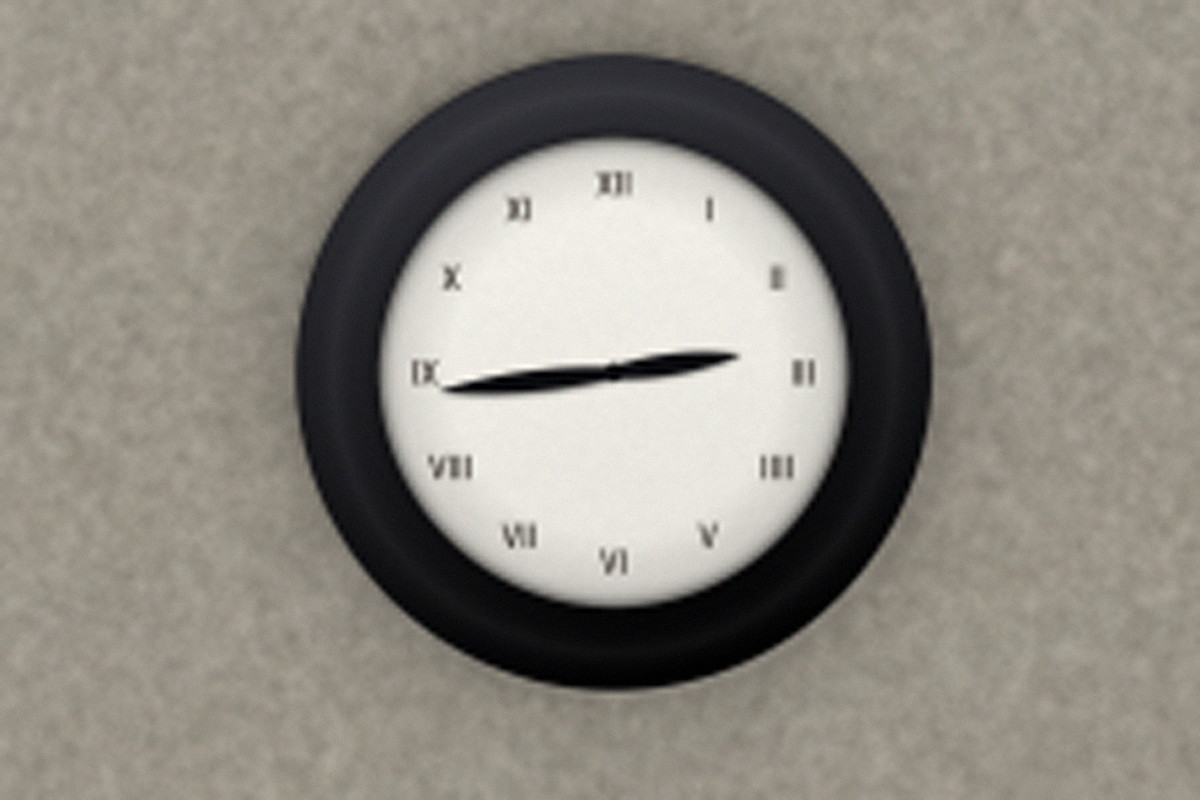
2 h 44 min
